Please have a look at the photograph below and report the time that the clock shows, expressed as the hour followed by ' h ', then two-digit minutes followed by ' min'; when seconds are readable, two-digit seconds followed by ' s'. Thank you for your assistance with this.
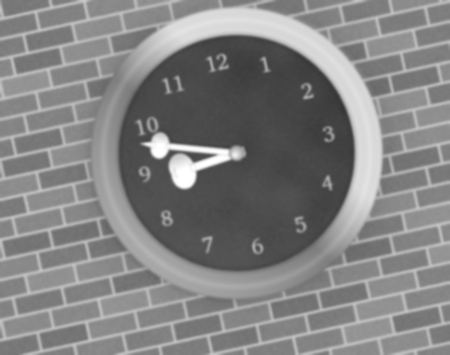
8 h 48 min
